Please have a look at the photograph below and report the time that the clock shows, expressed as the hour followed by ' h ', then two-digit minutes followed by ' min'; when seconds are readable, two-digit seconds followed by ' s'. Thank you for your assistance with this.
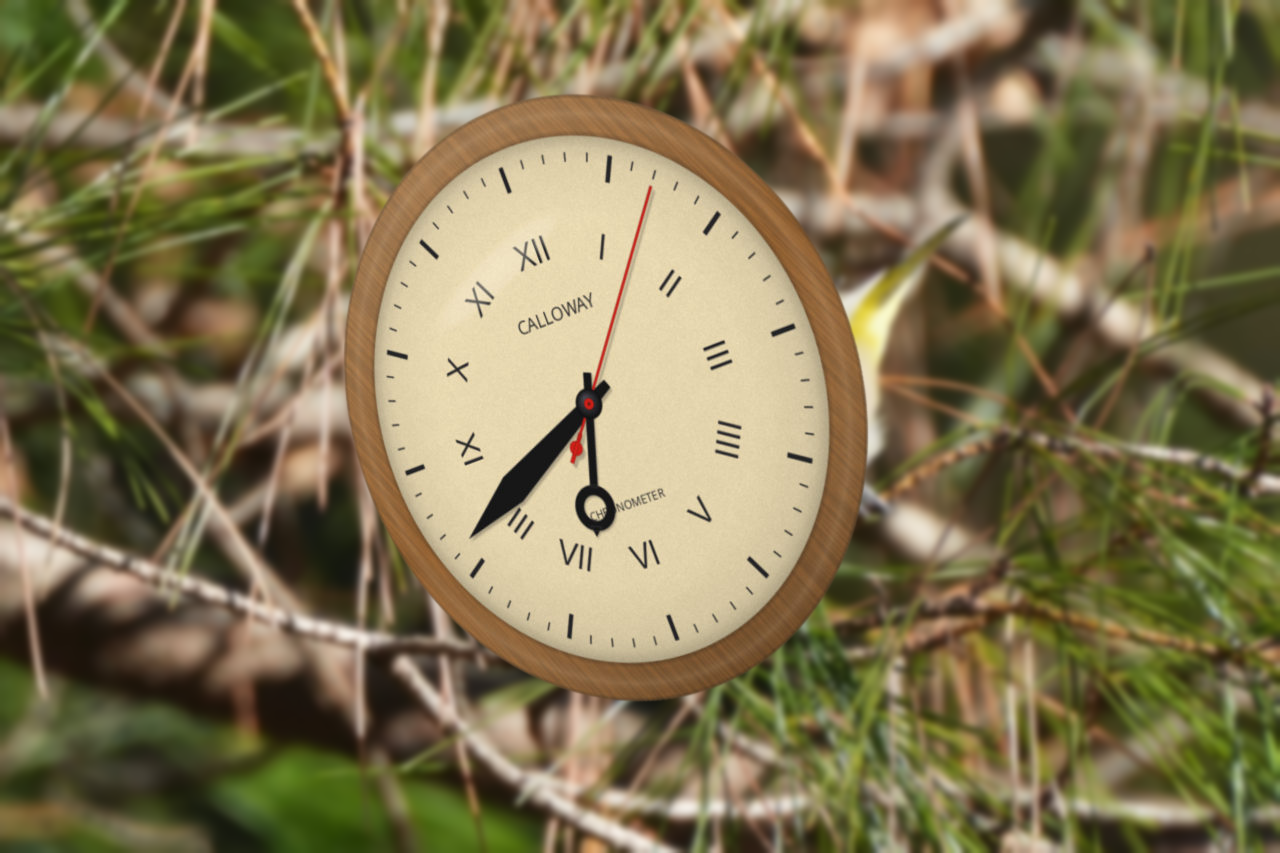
6 h 41 min 07 s
